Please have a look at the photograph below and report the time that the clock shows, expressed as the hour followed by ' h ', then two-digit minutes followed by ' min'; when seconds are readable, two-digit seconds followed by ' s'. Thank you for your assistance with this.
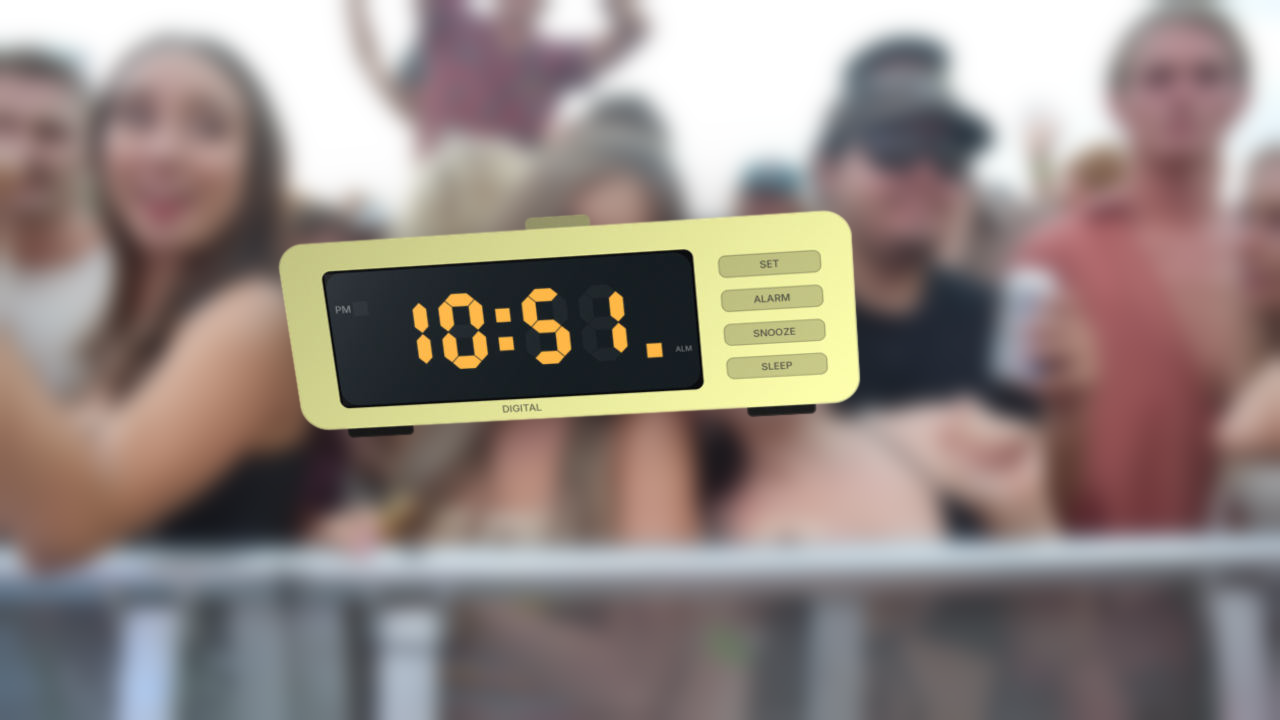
10 h 51 min
